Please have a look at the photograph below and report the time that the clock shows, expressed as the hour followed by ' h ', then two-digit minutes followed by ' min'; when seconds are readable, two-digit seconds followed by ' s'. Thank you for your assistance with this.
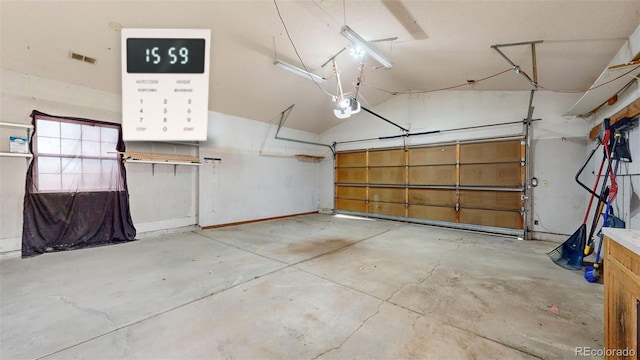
15 h 59 min
